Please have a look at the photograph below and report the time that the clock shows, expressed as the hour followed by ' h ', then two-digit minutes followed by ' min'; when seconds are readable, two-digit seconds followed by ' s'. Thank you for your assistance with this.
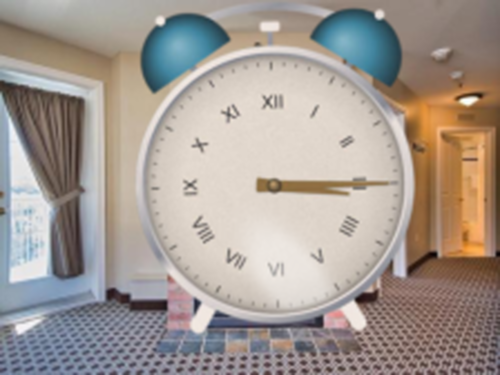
3 h 15 min
